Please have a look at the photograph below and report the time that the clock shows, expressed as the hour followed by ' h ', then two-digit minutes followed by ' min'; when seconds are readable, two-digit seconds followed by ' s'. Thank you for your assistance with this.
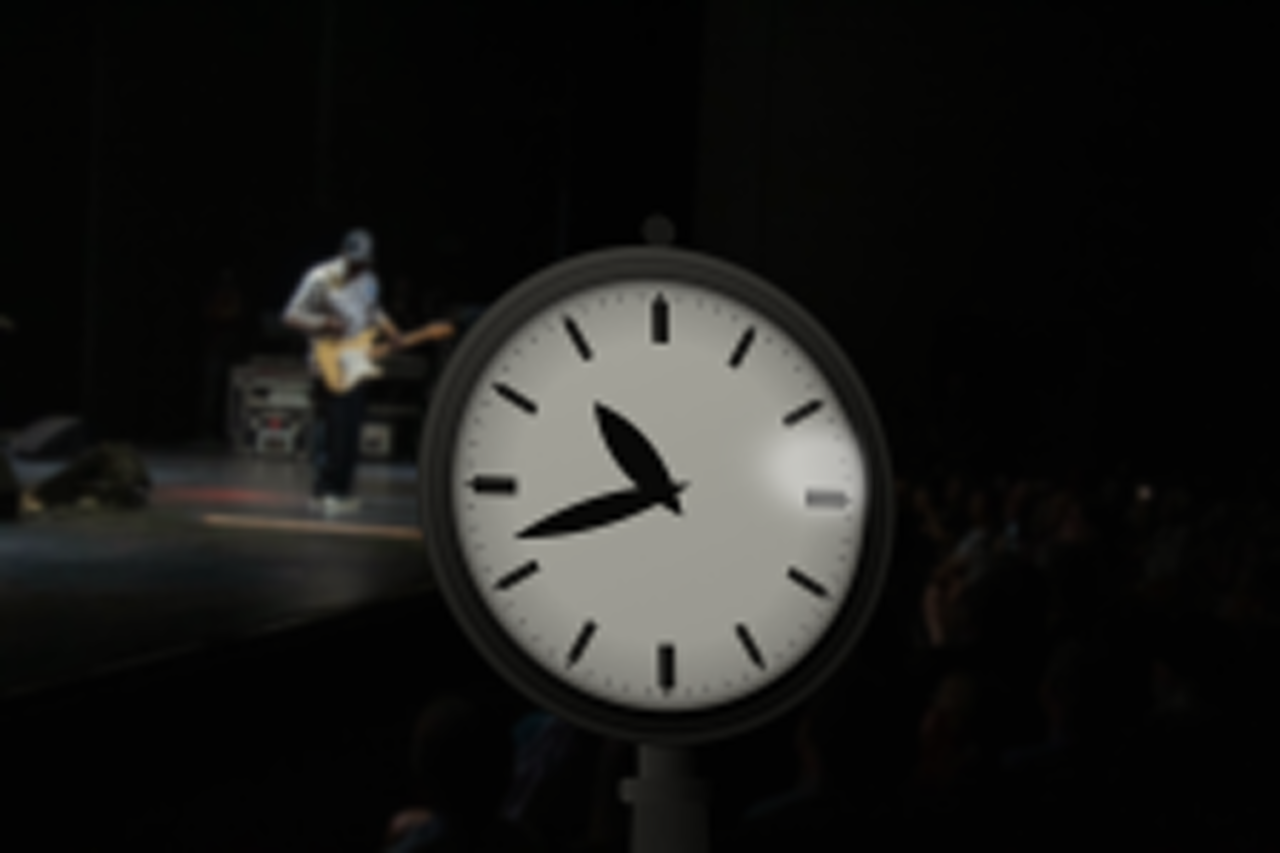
10 h 42 min
